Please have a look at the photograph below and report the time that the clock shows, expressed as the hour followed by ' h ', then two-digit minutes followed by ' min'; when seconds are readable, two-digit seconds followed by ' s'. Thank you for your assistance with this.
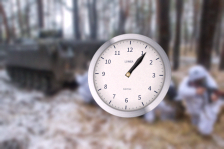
1 h 06 min
